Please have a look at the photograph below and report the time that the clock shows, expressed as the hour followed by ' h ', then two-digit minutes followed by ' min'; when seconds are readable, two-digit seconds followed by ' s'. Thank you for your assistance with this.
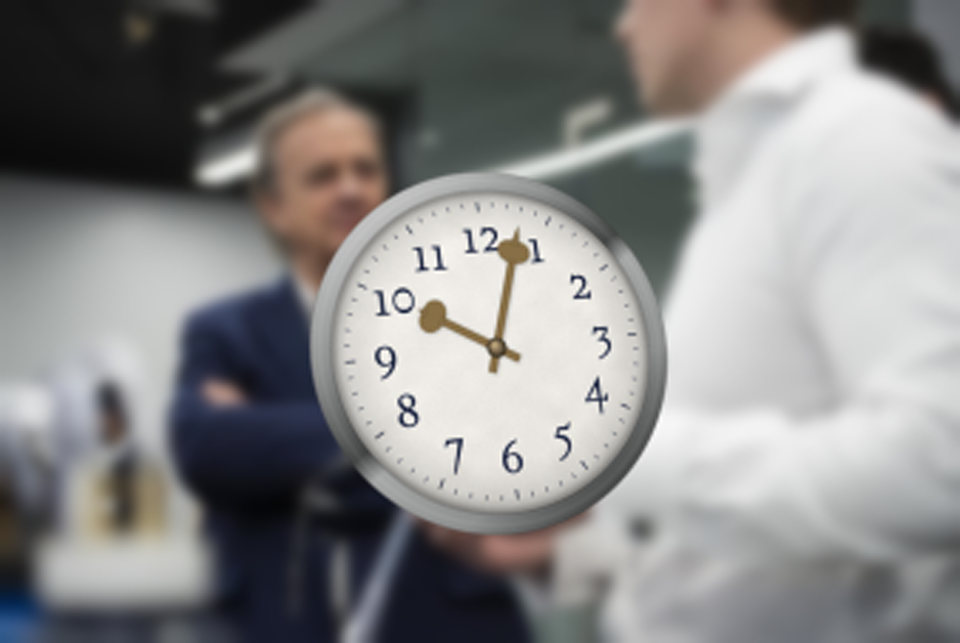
10 h 03 min
